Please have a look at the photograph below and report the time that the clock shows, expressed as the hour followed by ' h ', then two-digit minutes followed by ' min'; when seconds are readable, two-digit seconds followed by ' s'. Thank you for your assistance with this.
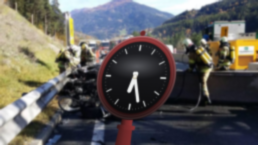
6 h 27 min
